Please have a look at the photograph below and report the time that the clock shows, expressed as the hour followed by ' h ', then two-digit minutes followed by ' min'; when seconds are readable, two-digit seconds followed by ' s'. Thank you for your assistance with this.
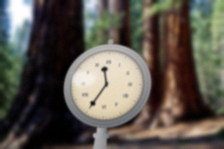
11 h 35 min
